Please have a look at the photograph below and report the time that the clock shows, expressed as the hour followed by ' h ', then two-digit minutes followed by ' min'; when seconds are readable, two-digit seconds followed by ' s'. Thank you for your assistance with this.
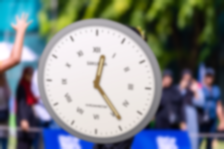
12 h 24 min
